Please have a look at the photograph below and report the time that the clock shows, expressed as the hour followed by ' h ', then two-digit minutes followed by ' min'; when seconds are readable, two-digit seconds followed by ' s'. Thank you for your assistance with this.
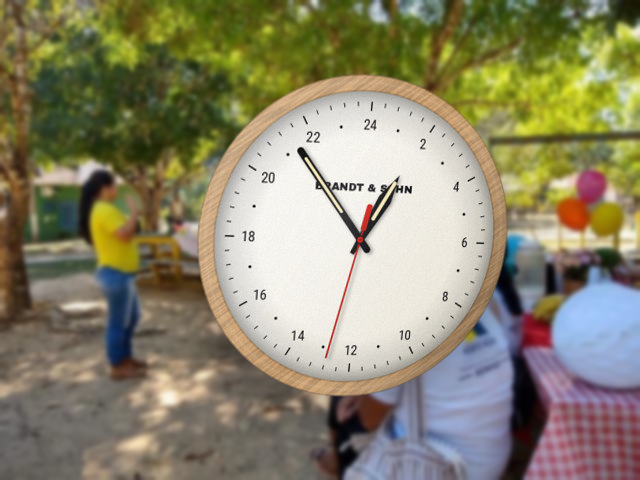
1 h 53 min 32 s
